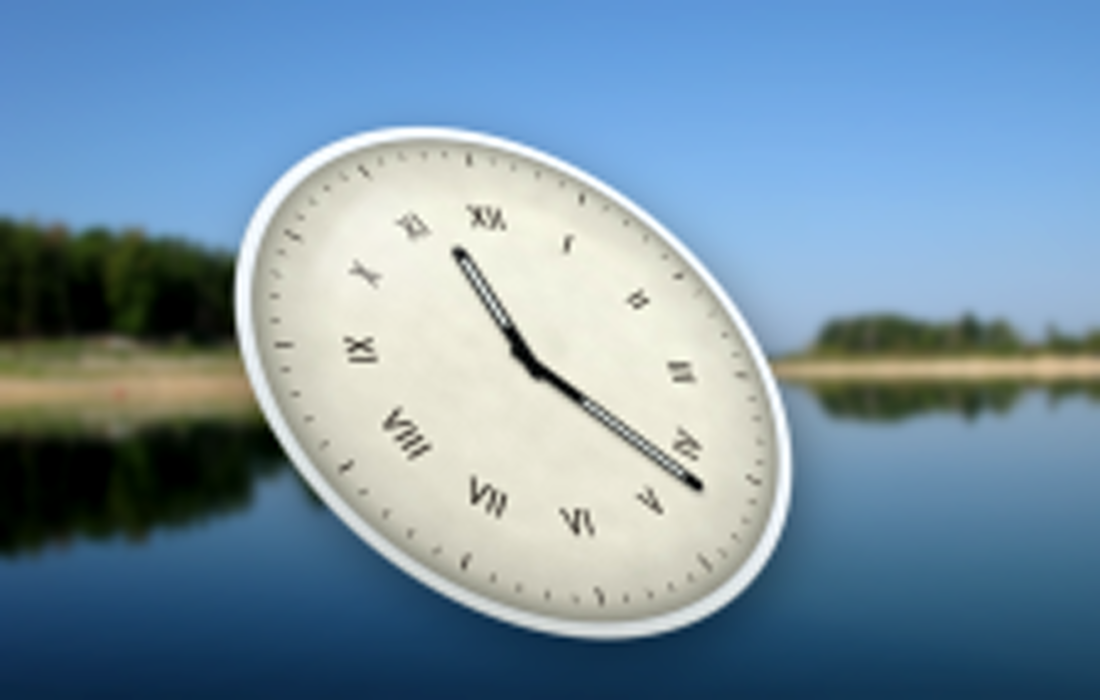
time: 11:22
